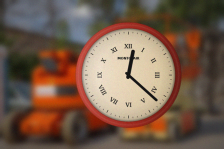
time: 12:22
